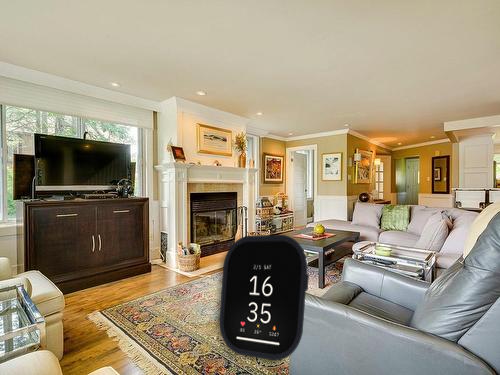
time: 16:35
